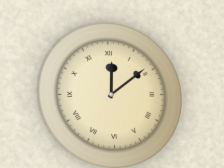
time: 12:09
